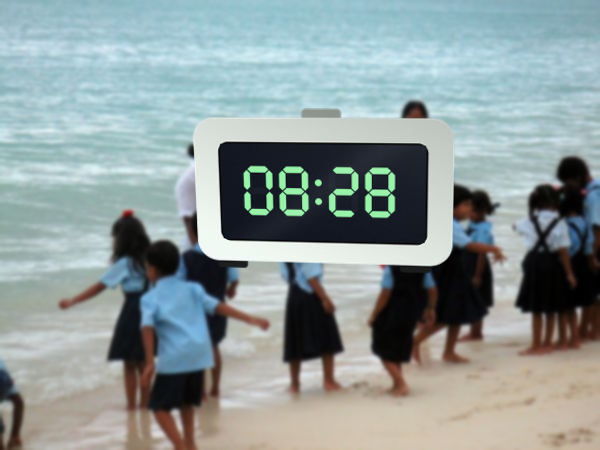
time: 8:28
